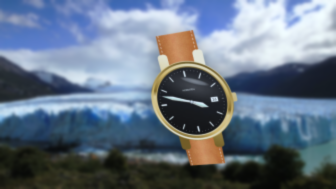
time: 3:48
